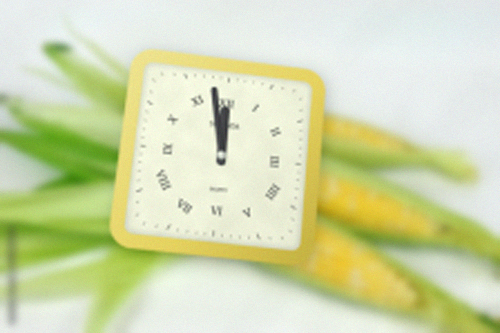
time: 11:58
